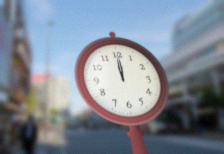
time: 12:00
